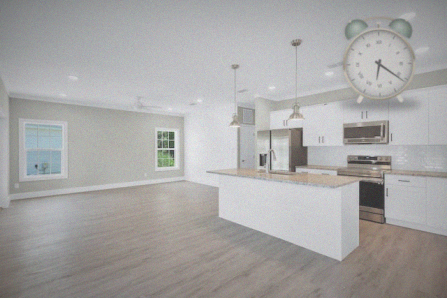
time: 6:21
